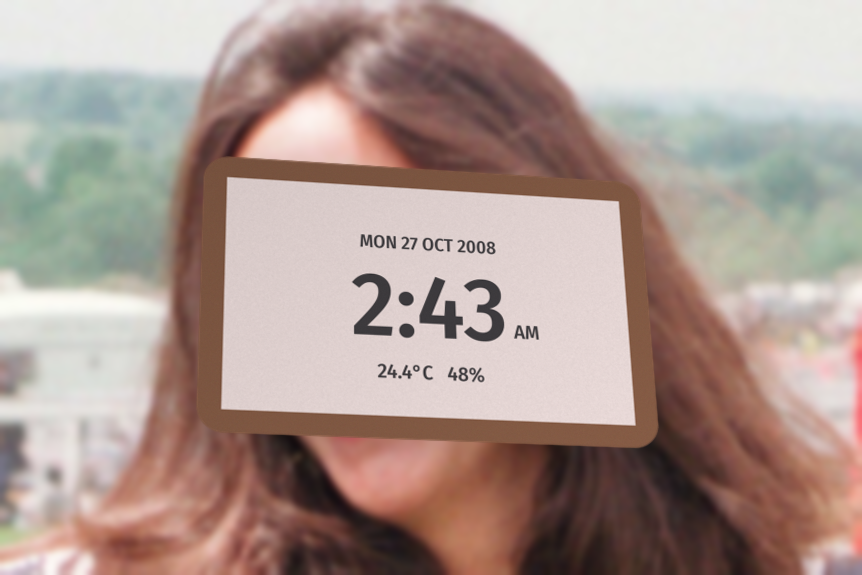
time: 2:43
